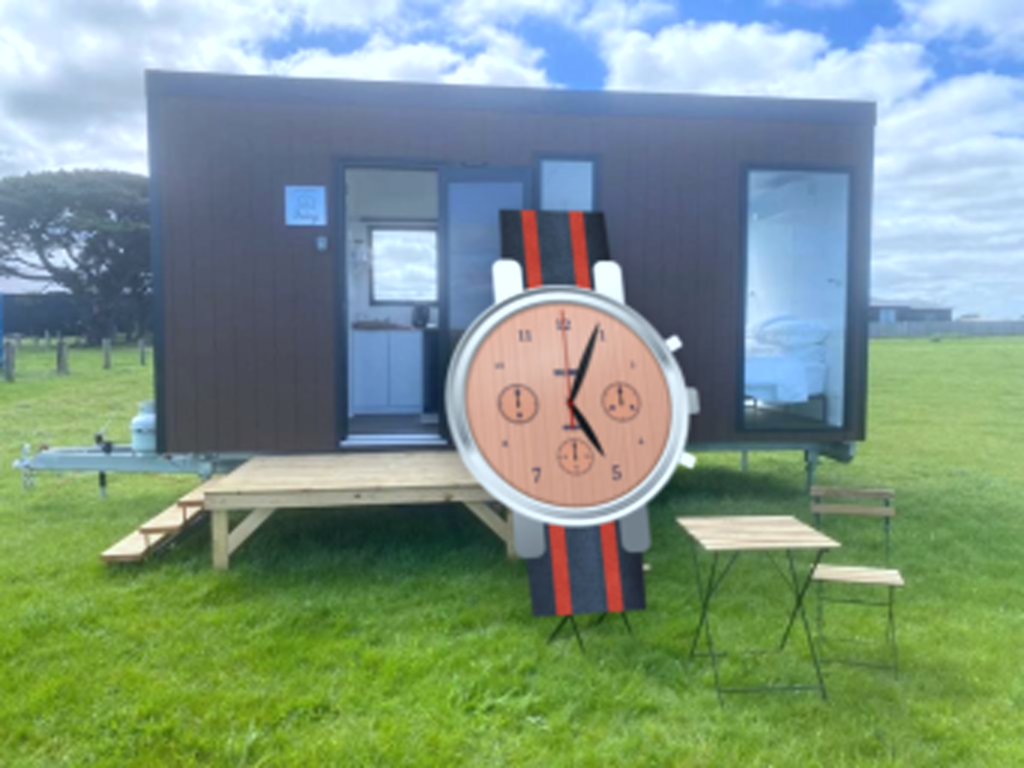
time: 5:04
